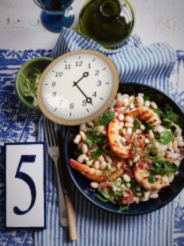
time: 1:23
